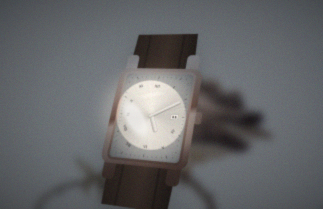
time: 5:10
